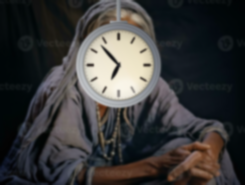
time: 6:53
